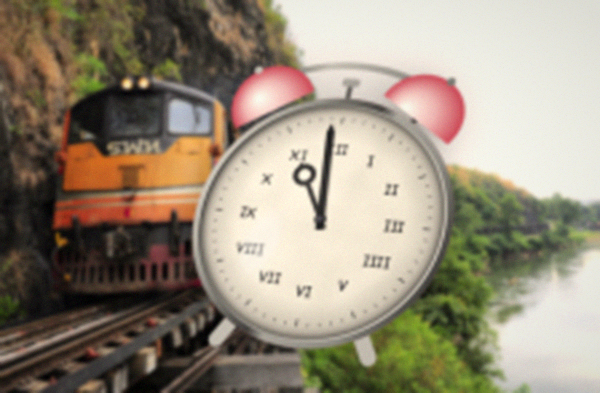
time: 10:59
